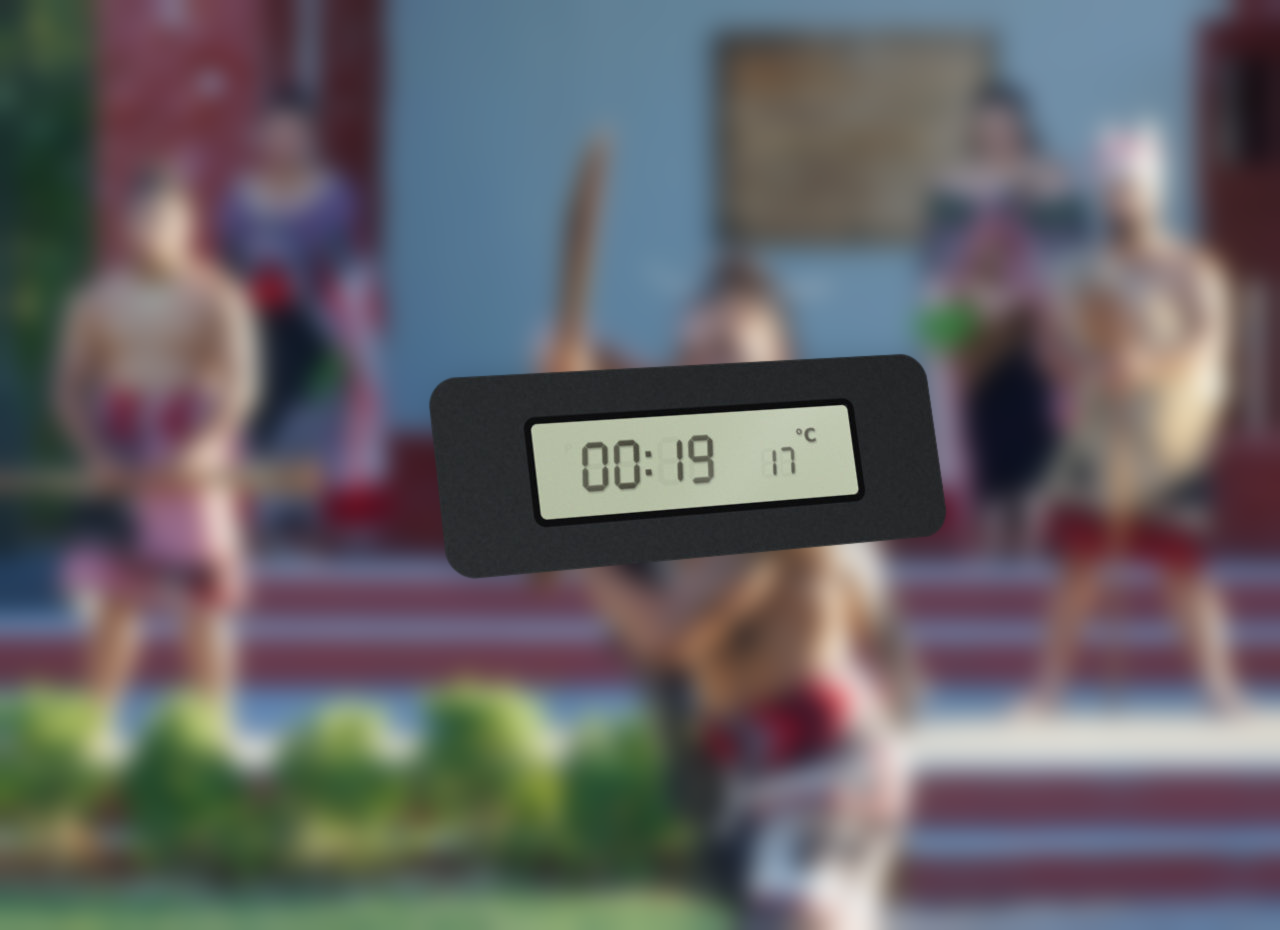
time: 0:19
